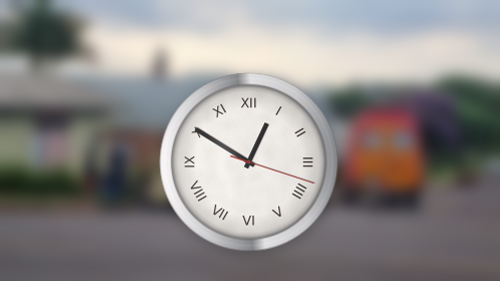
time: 12:50:18
